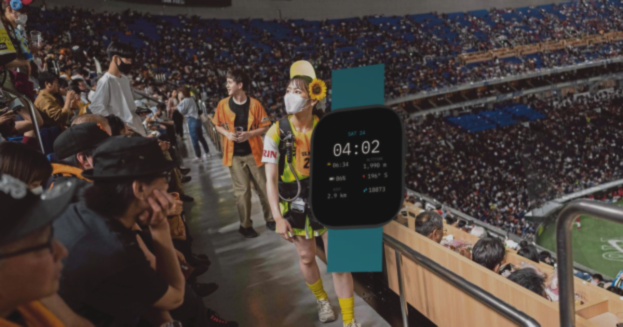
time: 4:02
